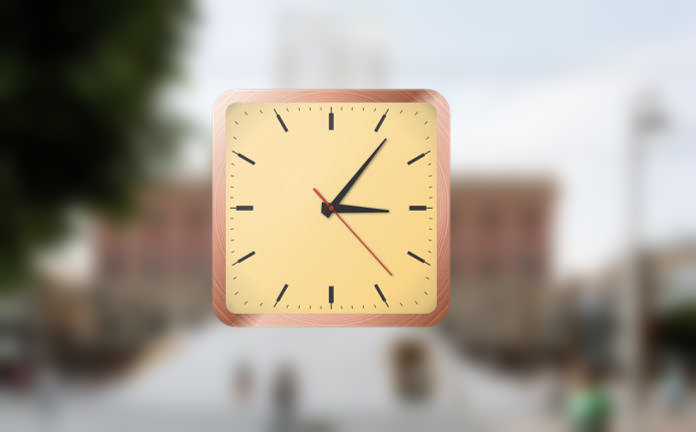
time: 3:06:23
